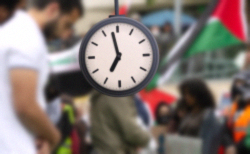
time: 6:58
